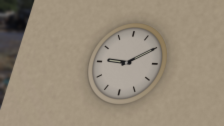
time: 9:10
